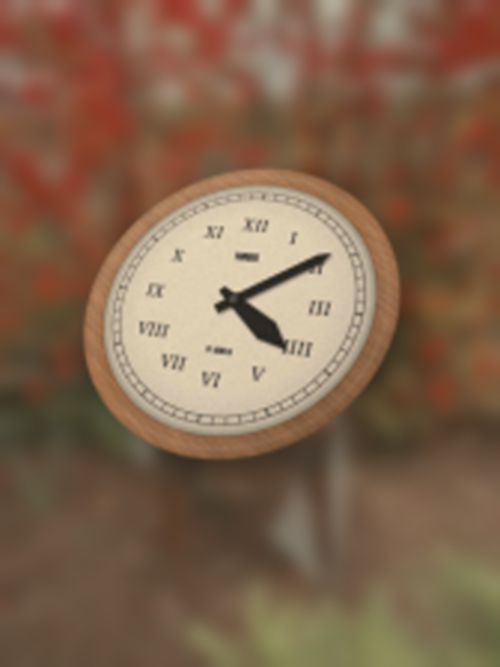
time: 4:09
